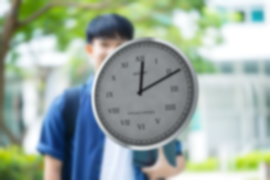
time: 12:11
